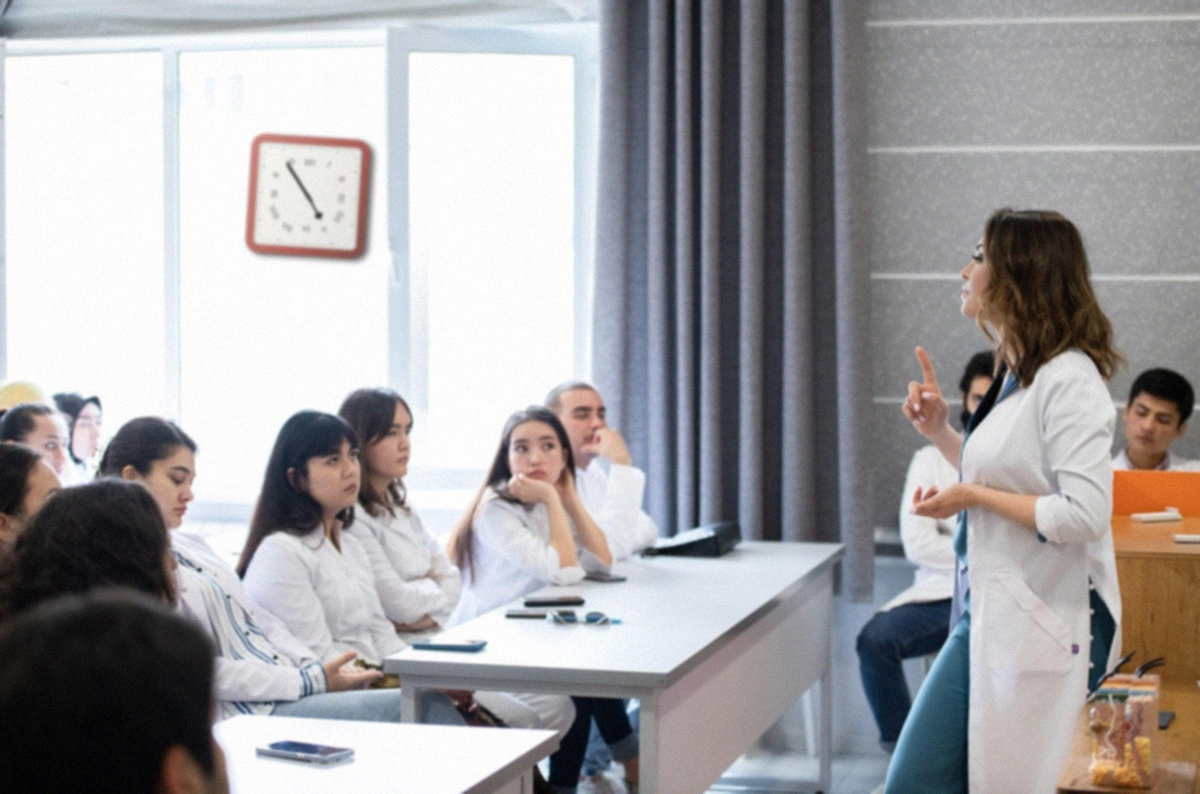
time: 4:54
